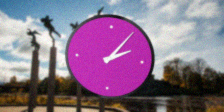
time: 2:06
